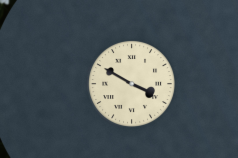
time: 3:50
